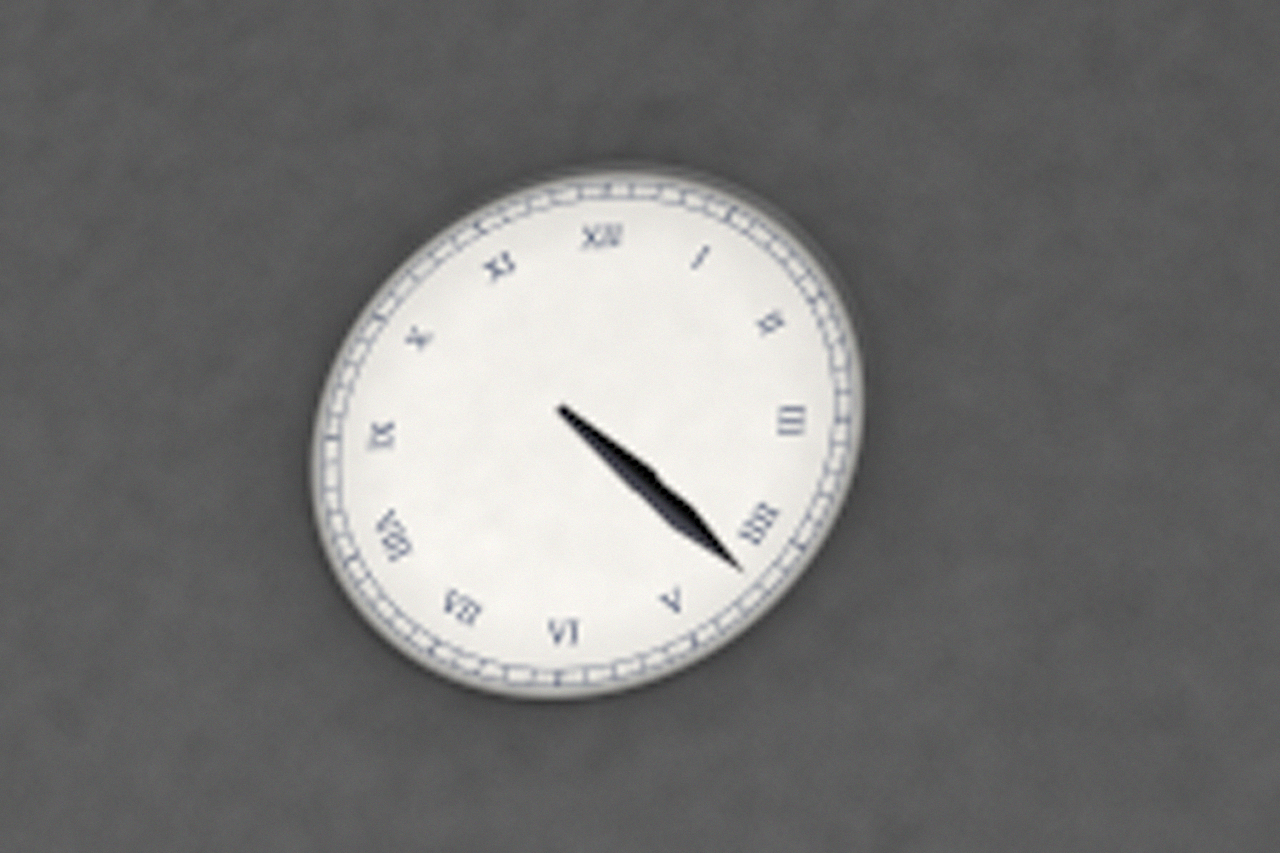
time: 4:22
